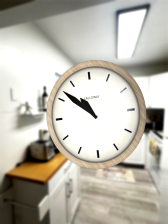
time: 10:52
